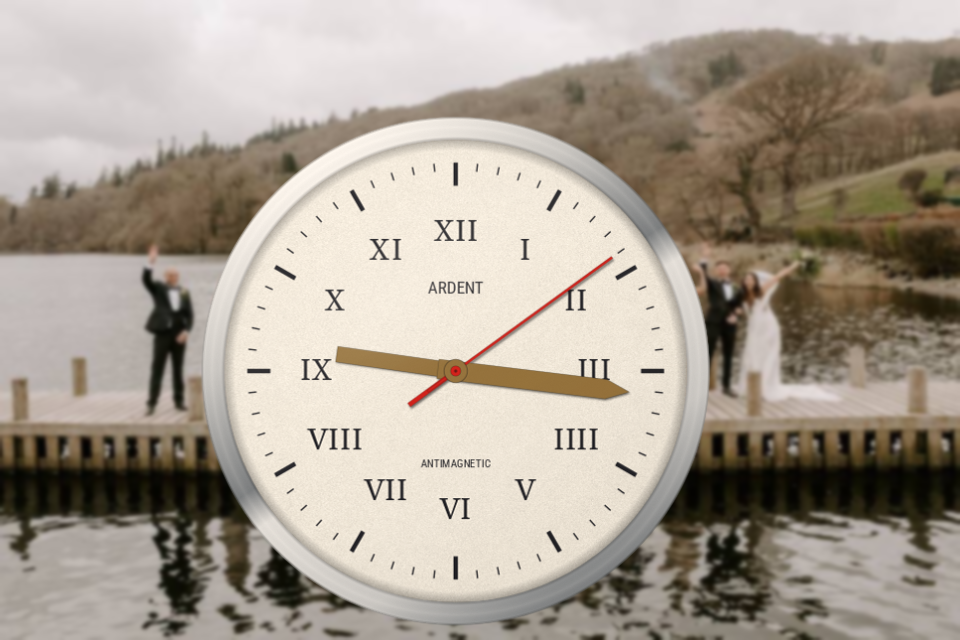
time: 9:16:09
